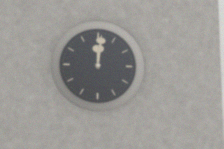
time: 12:01
